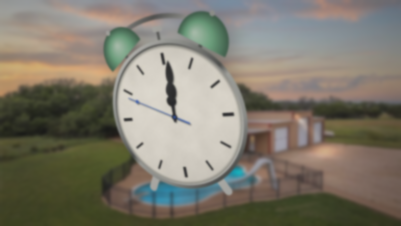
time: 12:00:49
